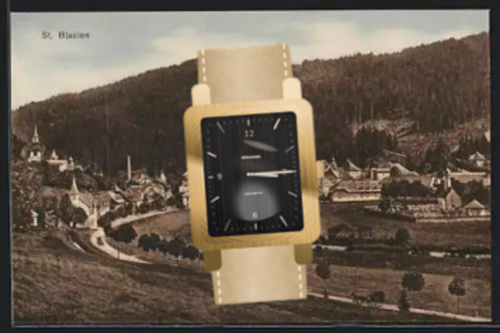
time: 3:15
